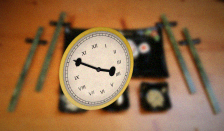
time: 3:51
